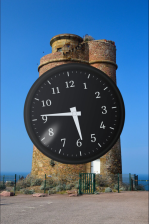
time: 5:46
